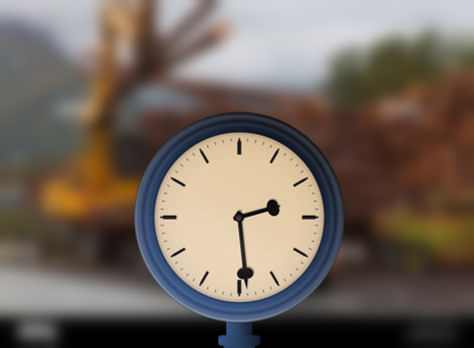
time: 2:29
